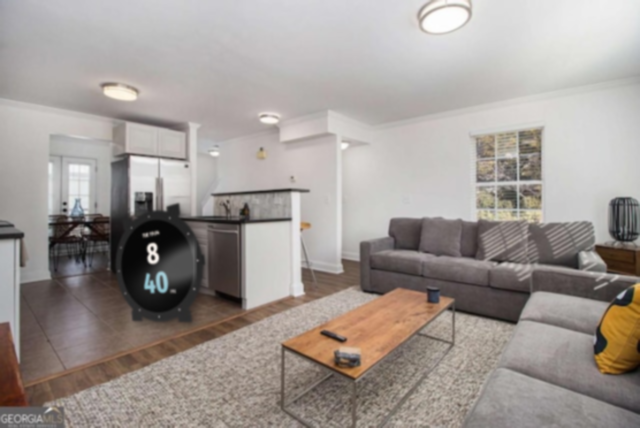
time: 8:40
